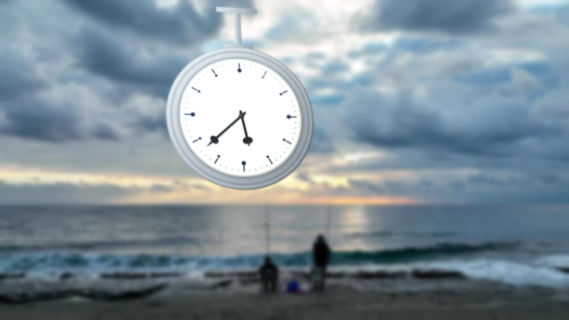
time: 5:38
